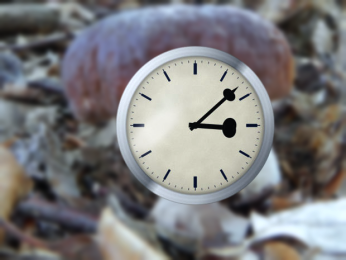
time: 3:08
